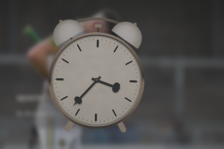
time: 3:37
